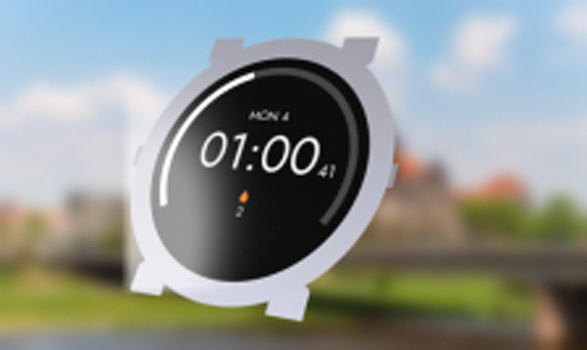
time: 1:00
